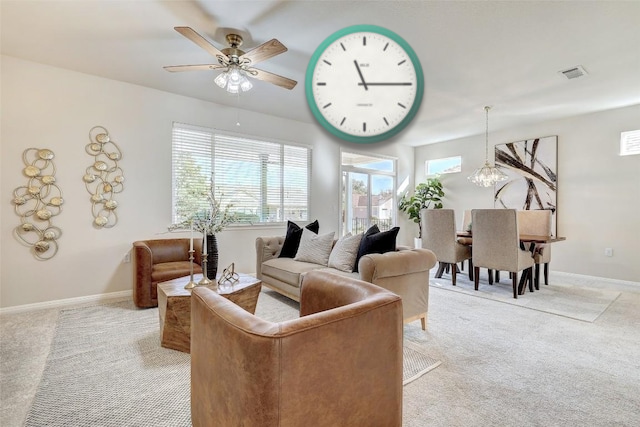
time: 11:15
